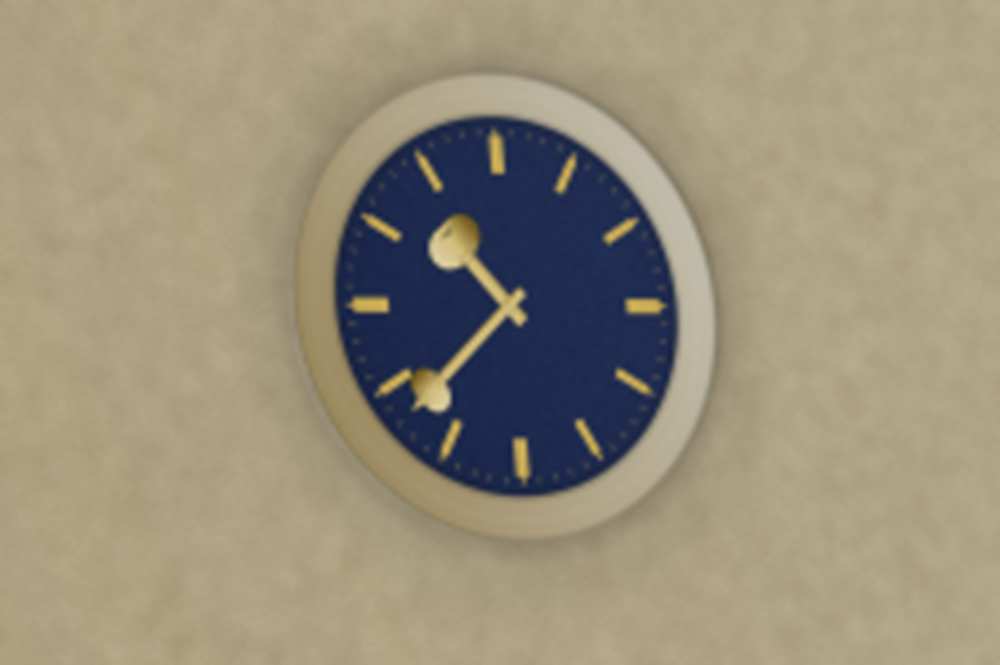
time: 10:38
